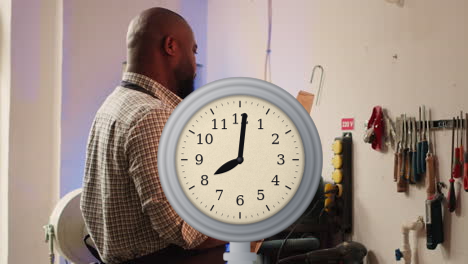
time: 8:01
